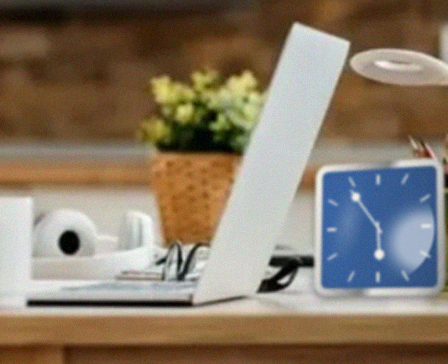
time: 5:54
